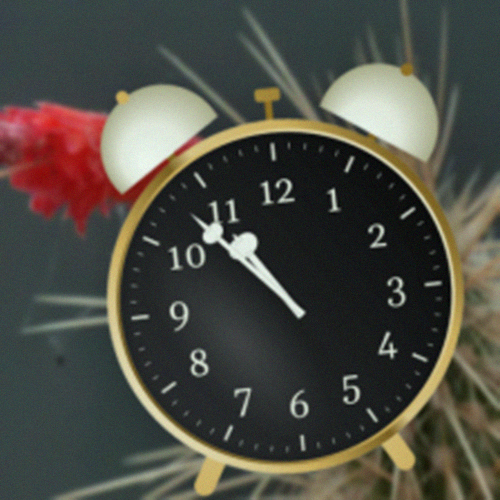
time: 10:53
